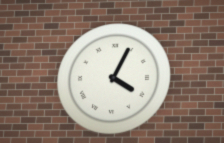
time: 4:04
